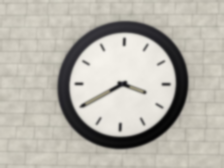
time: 3:40
